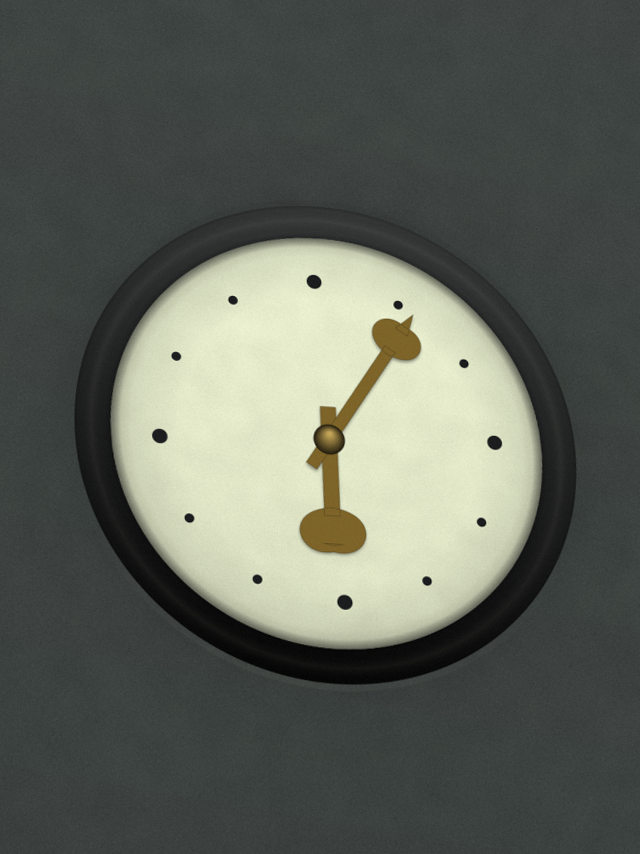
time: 6:06
